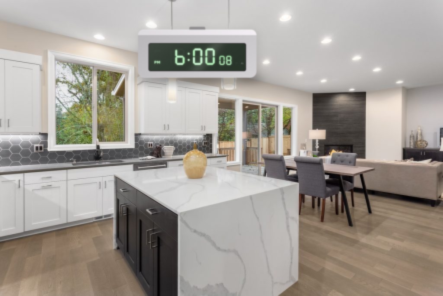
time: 6:00:08
